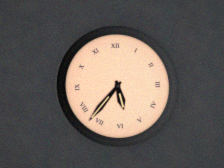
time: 5:37
